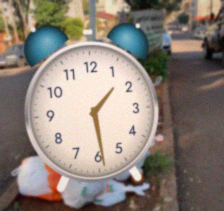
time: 1:29
